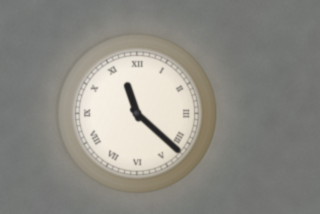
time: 11:22
